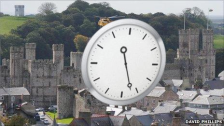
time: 11:27
